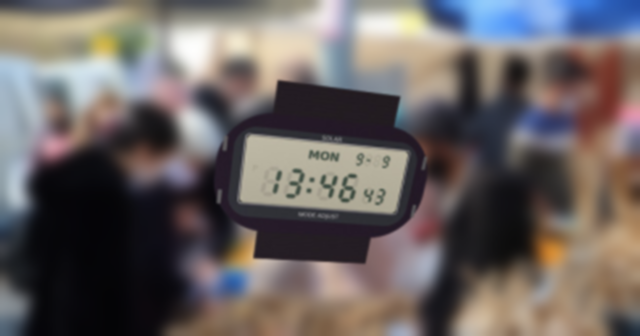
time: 13:46:43
